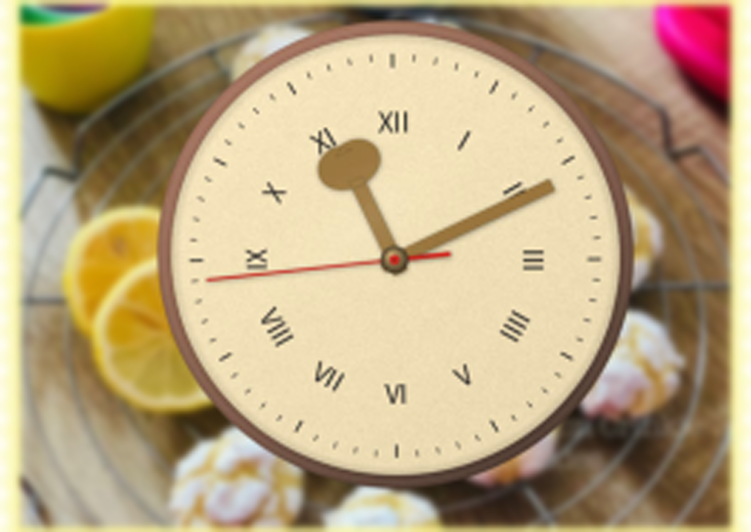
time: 11:10:44
